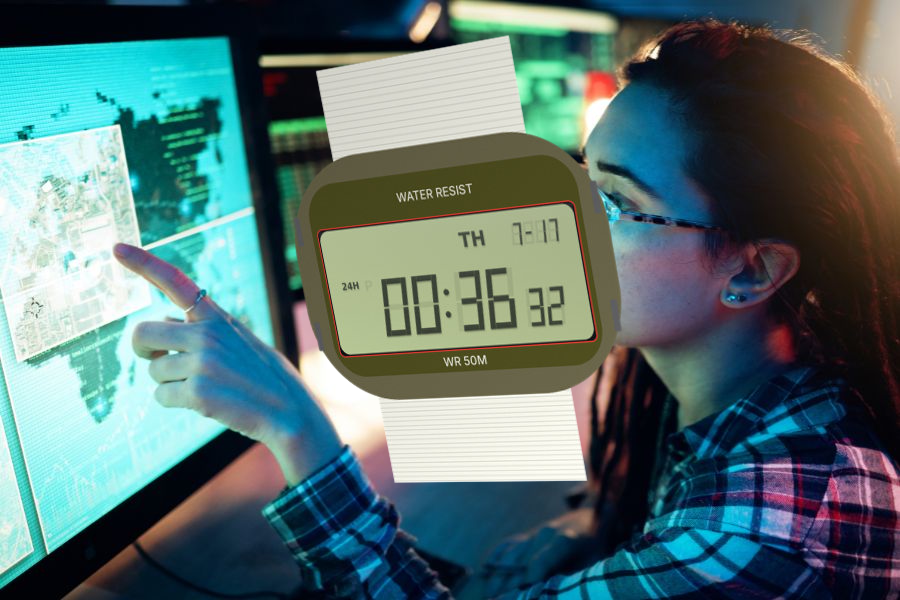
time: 0:36:32
